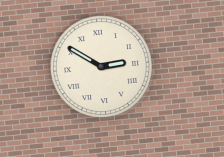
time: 2:51
